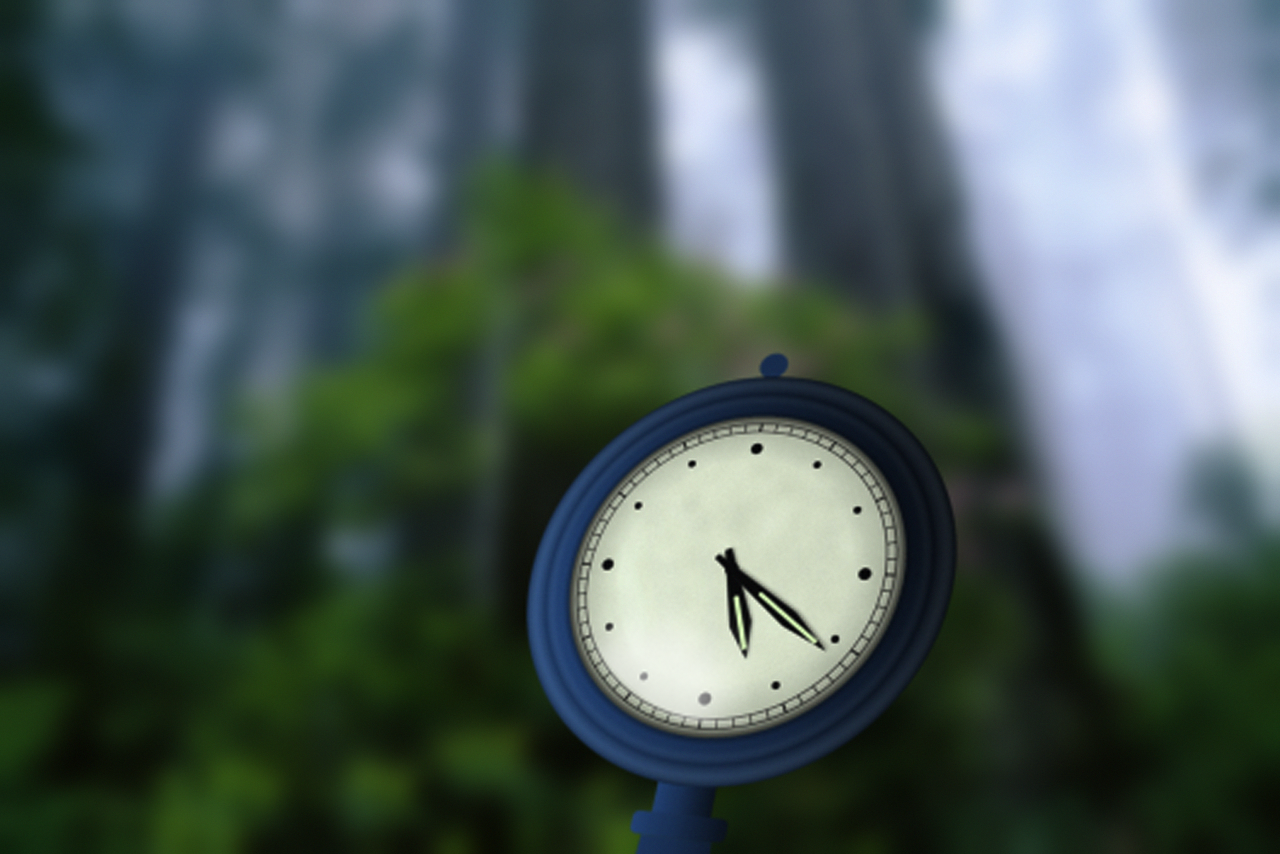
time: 5:21
